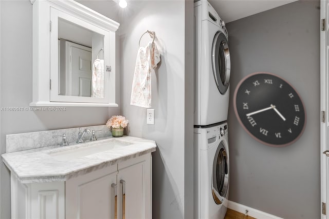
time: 4:42
